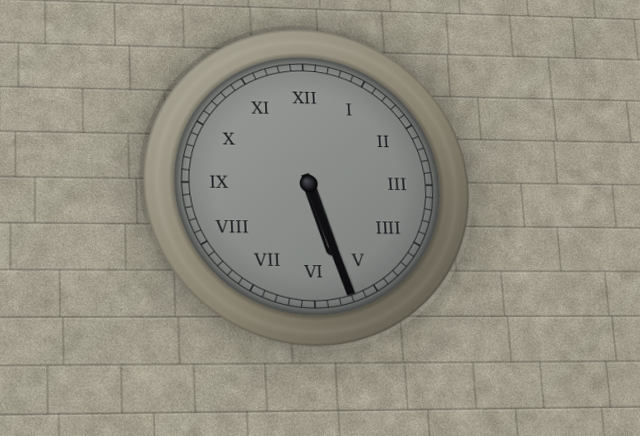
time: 5:27
